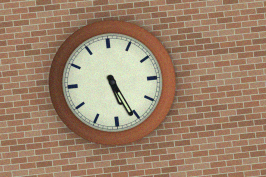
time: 5:26
